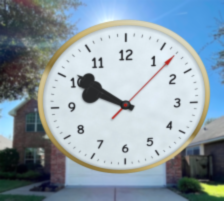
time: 9:51:07
